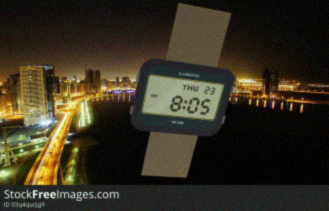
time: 8:05
